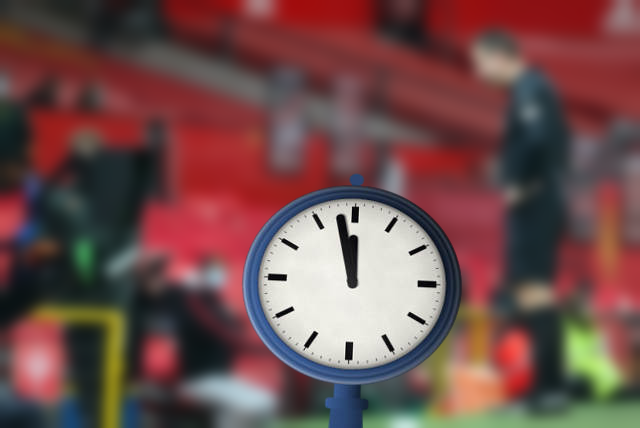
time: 11:58
